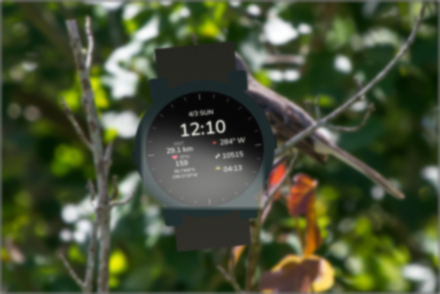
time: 12:10
